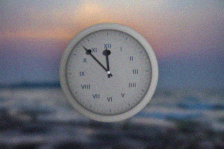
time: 11:53
